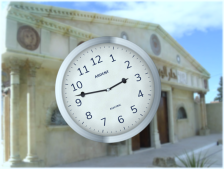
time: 2:47
